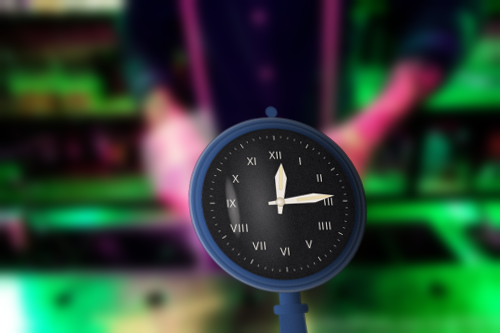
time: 12:14
